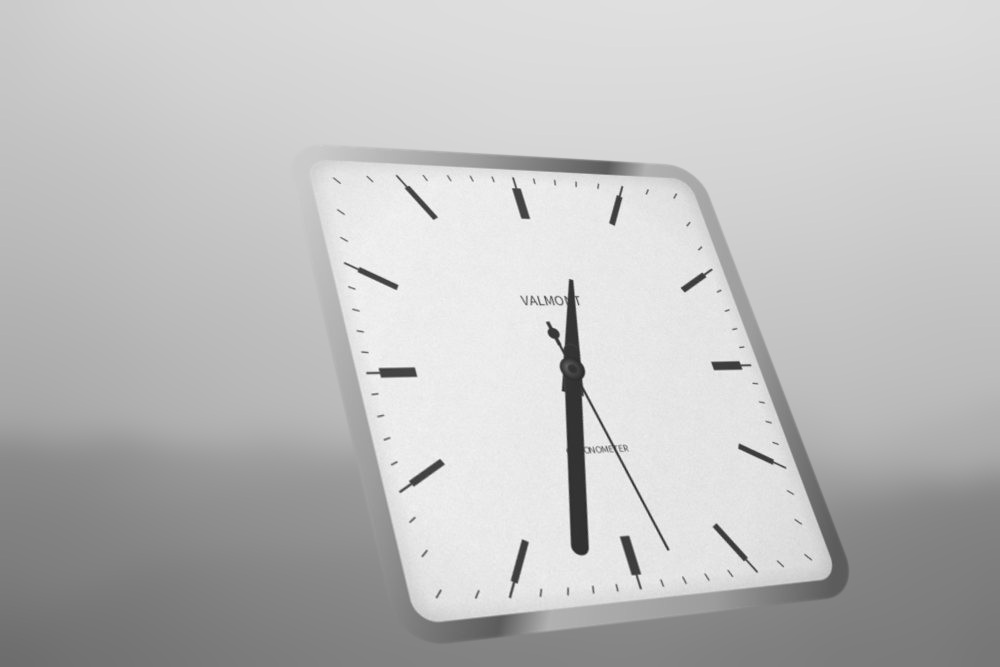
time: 12:32:28
